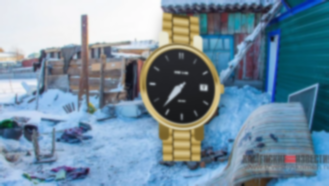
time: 7:37
